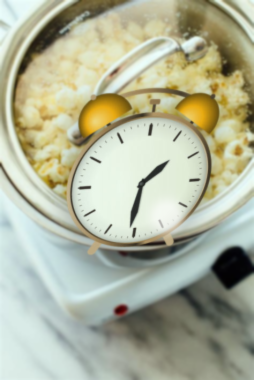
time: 1:31
